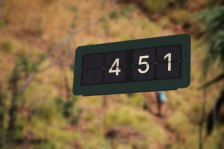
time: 4:51
